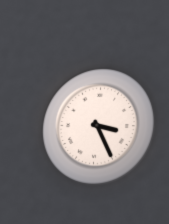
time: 3:25
